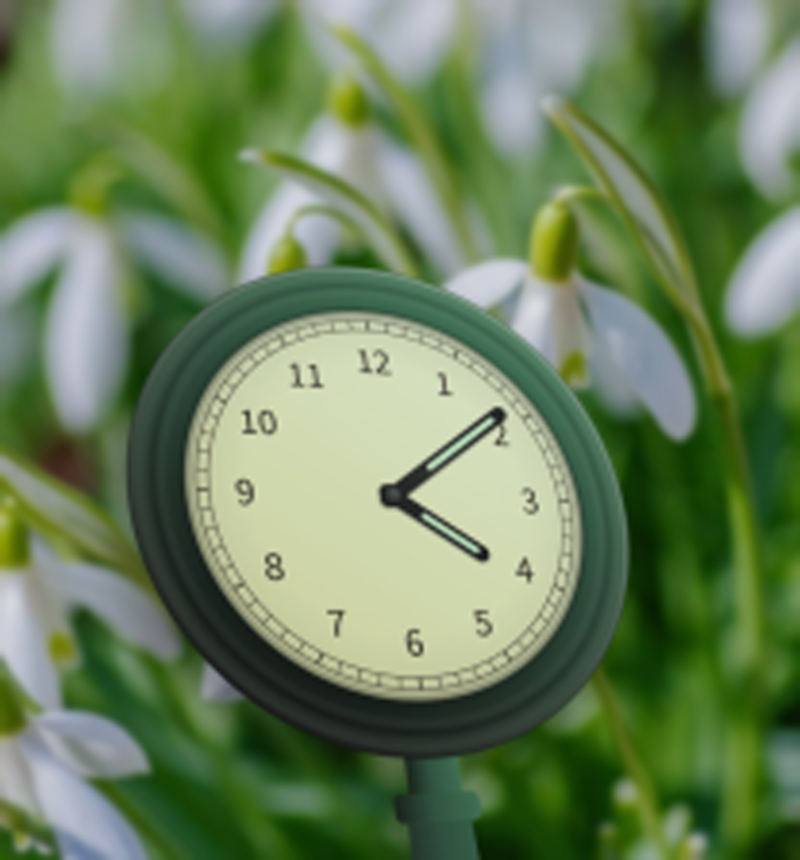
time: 4:09
